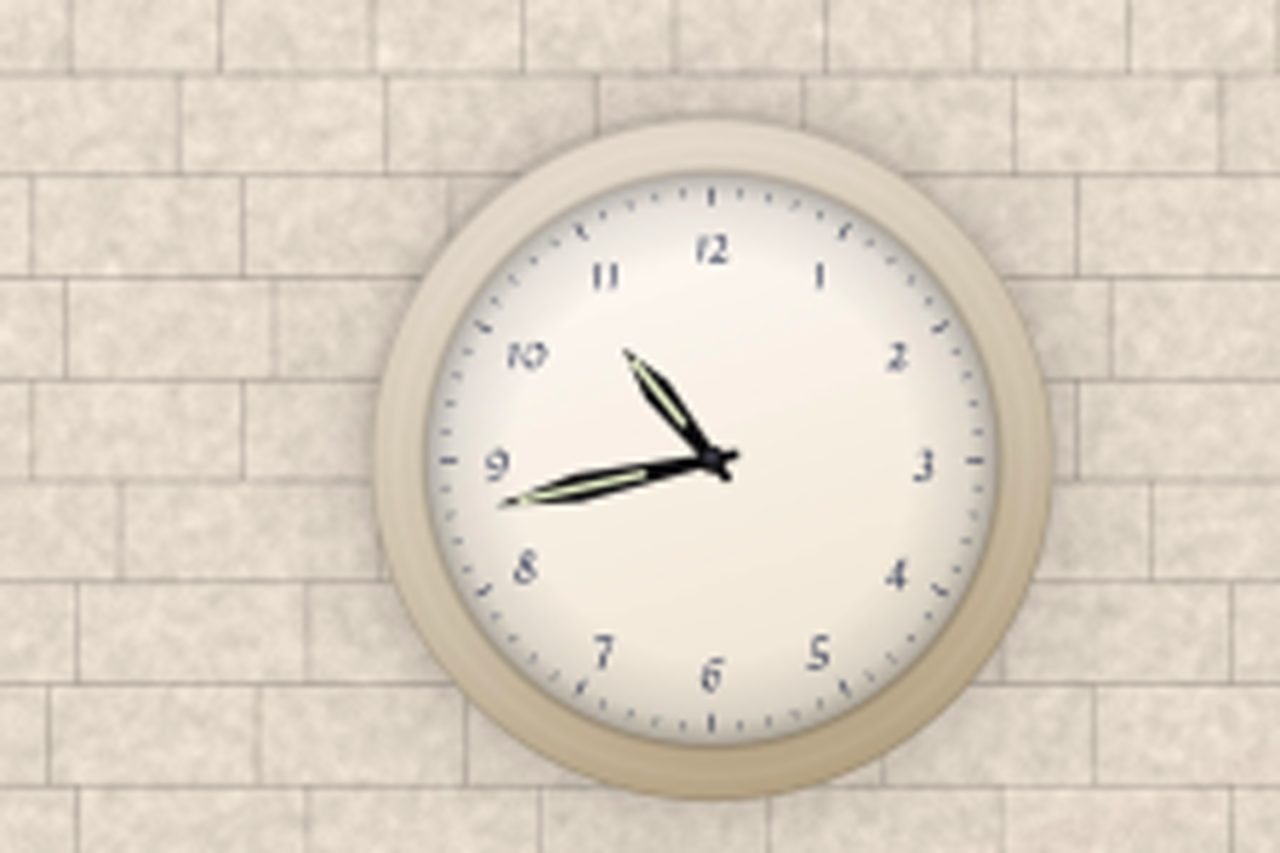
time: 10:43
